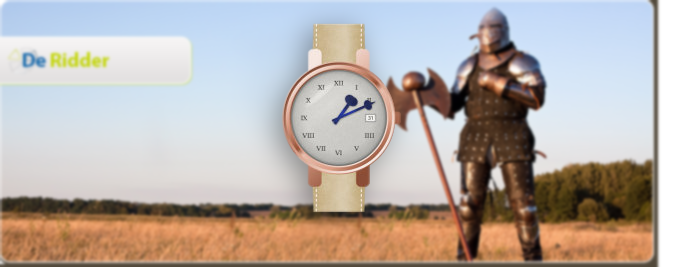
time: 1:11
